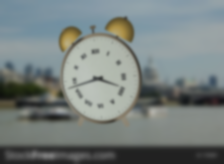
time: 3:43
